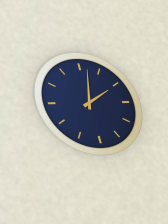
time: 2:02
